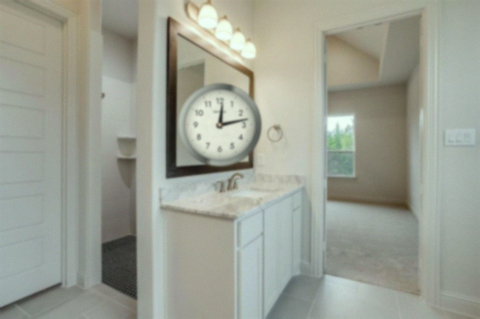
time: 12:13
